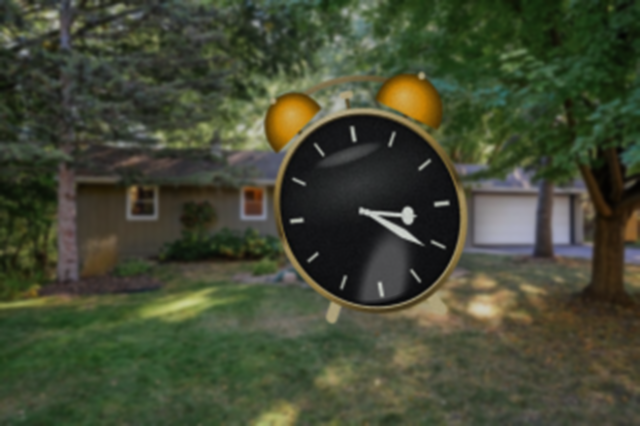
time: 3:21
